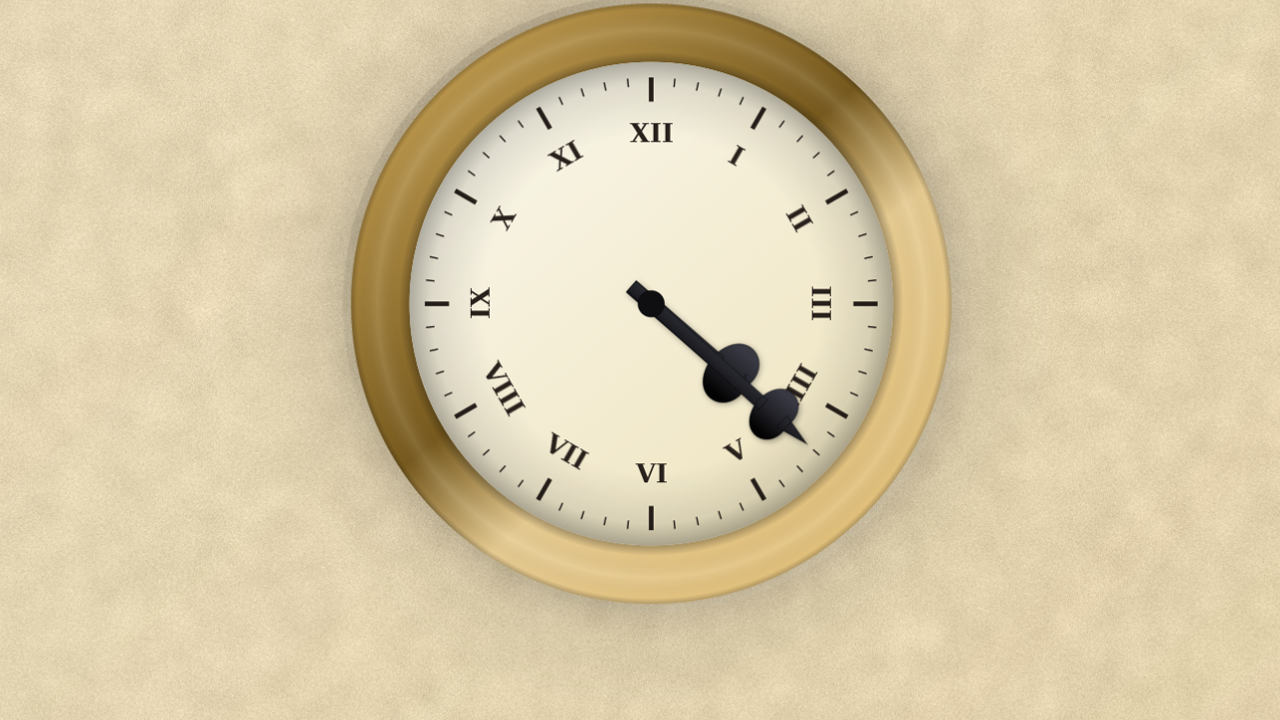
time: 4:22
